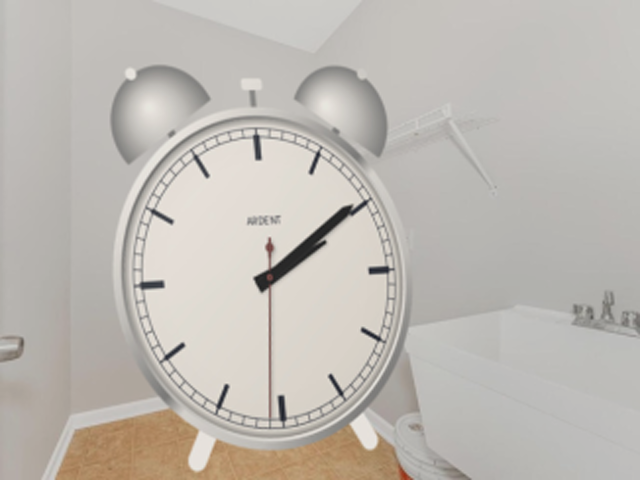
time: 2:09:31
